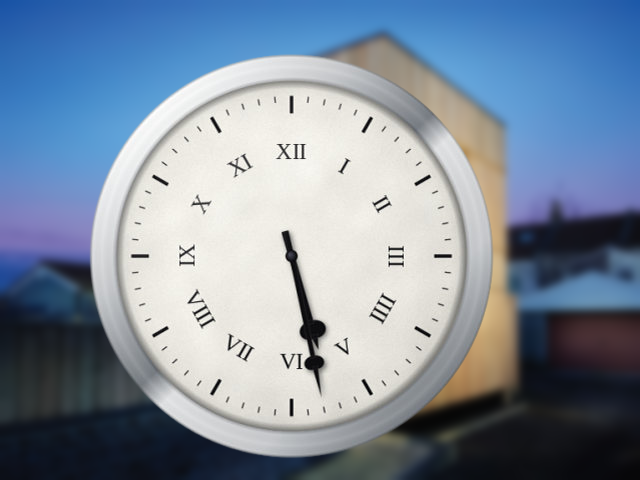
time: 5:28
